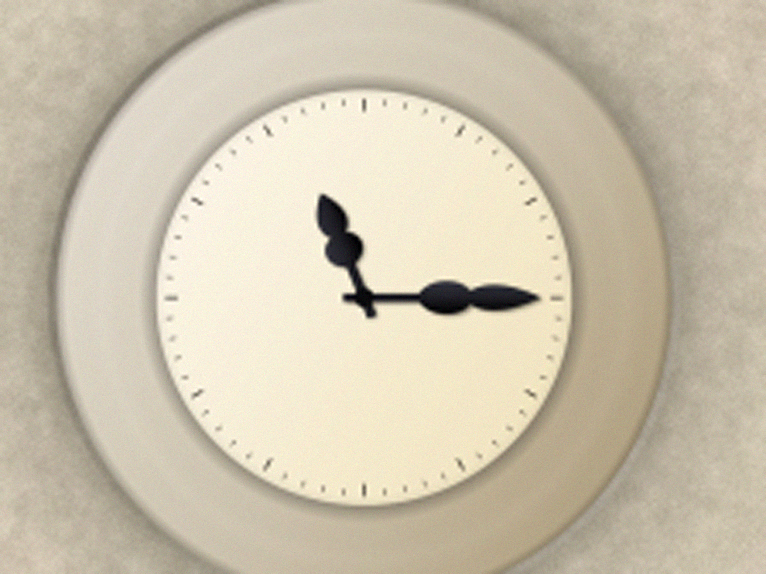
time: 11:15
